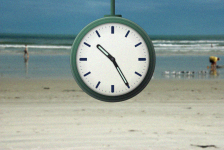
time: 10:25
